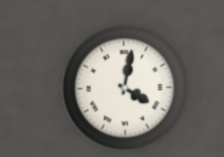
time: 4:02
